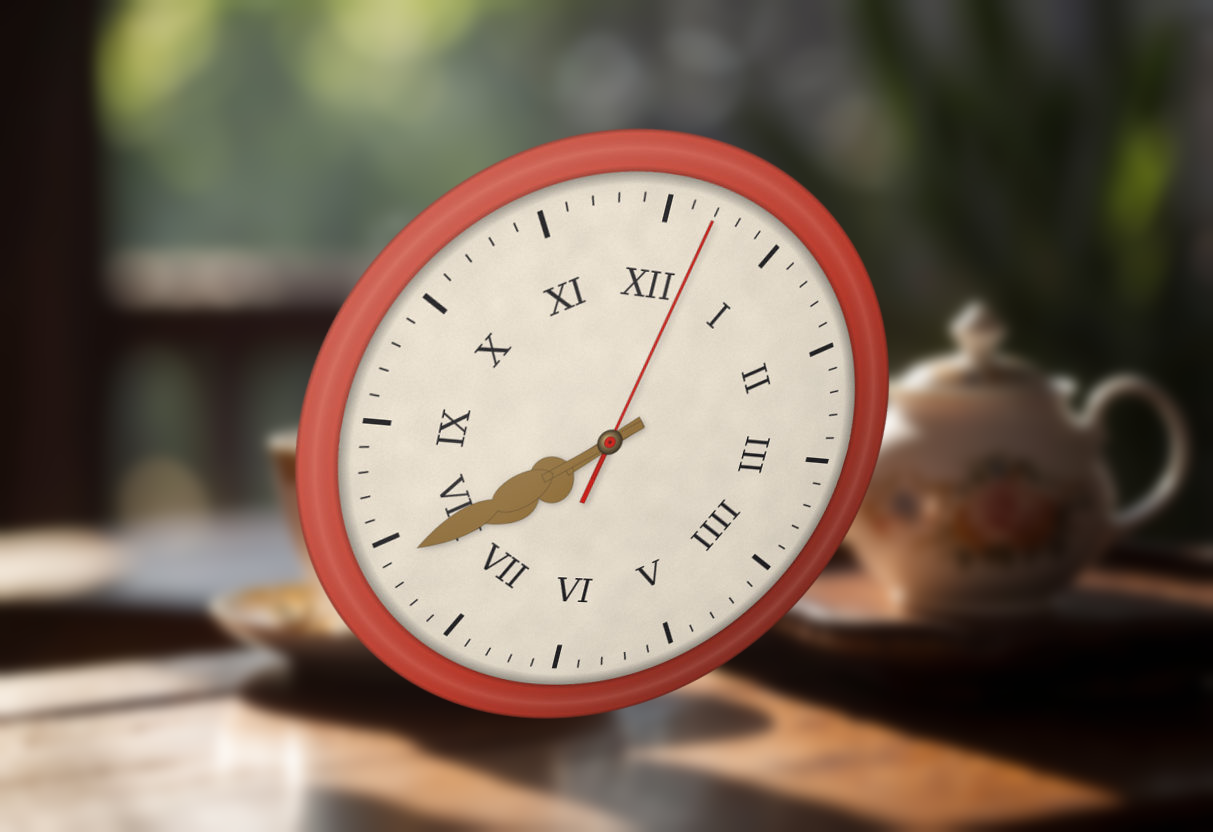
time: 7:39:02
